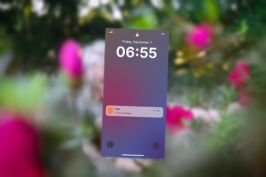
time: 6:55
